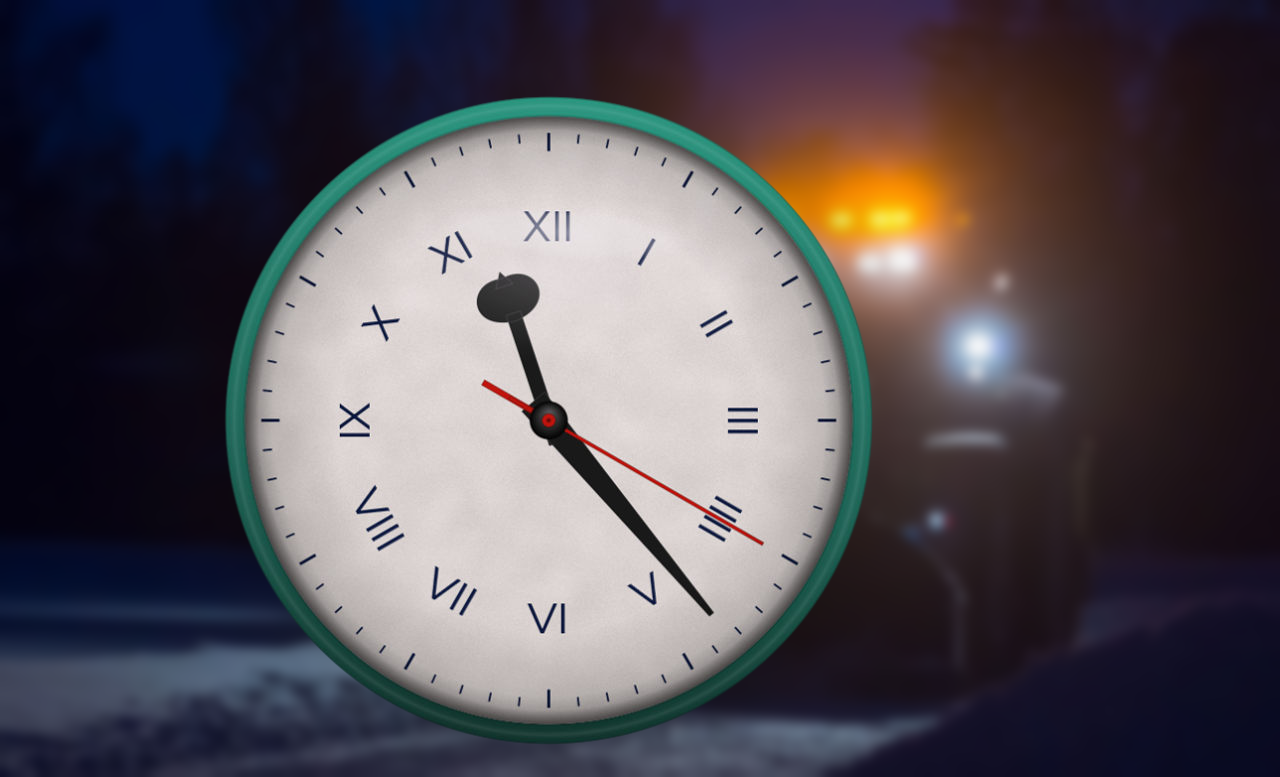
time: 11:23:20
